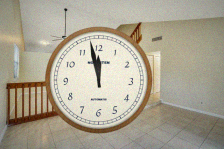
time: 11:58
